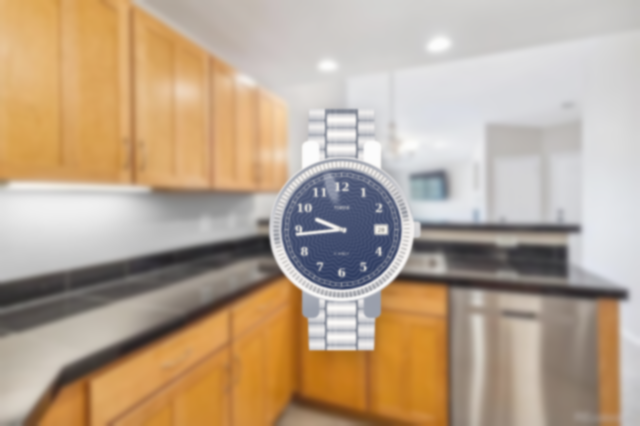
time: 9:44
